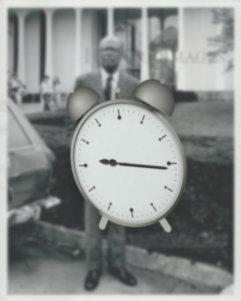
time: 9:16
